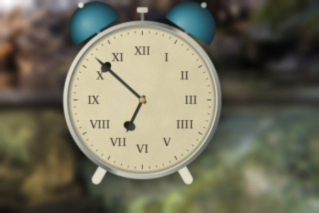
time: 6:52
